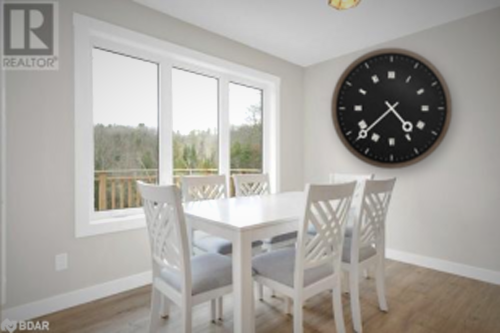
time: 4:38
